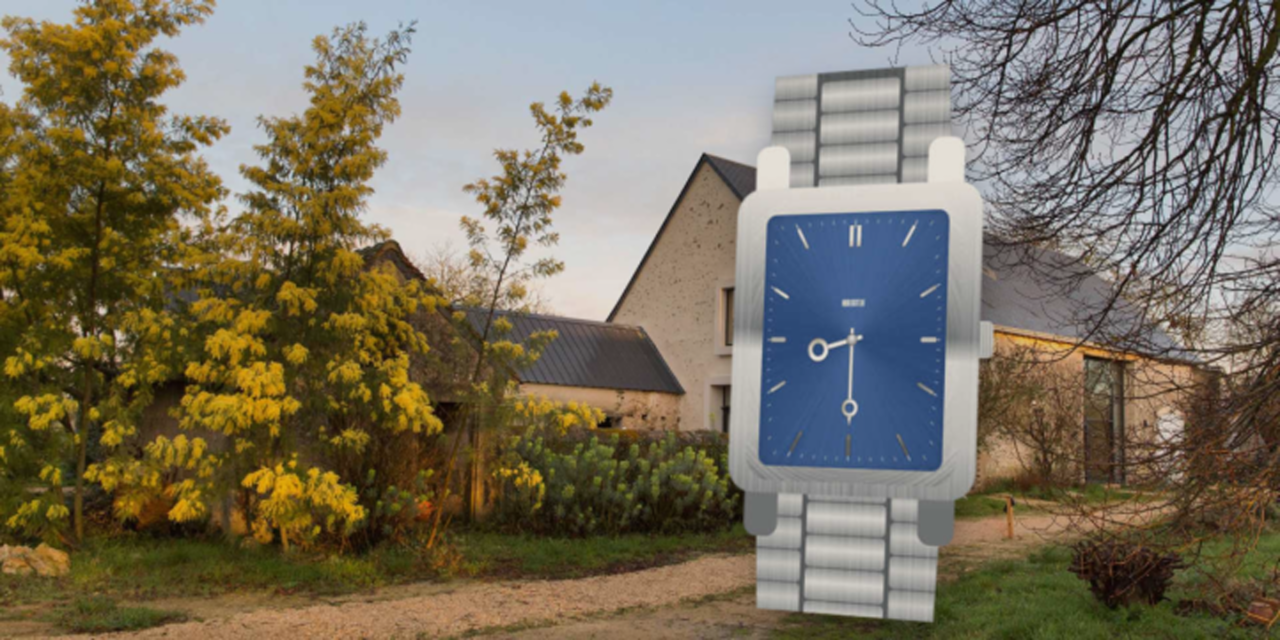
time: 8:30
